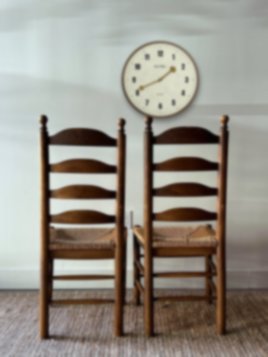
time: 1:41
